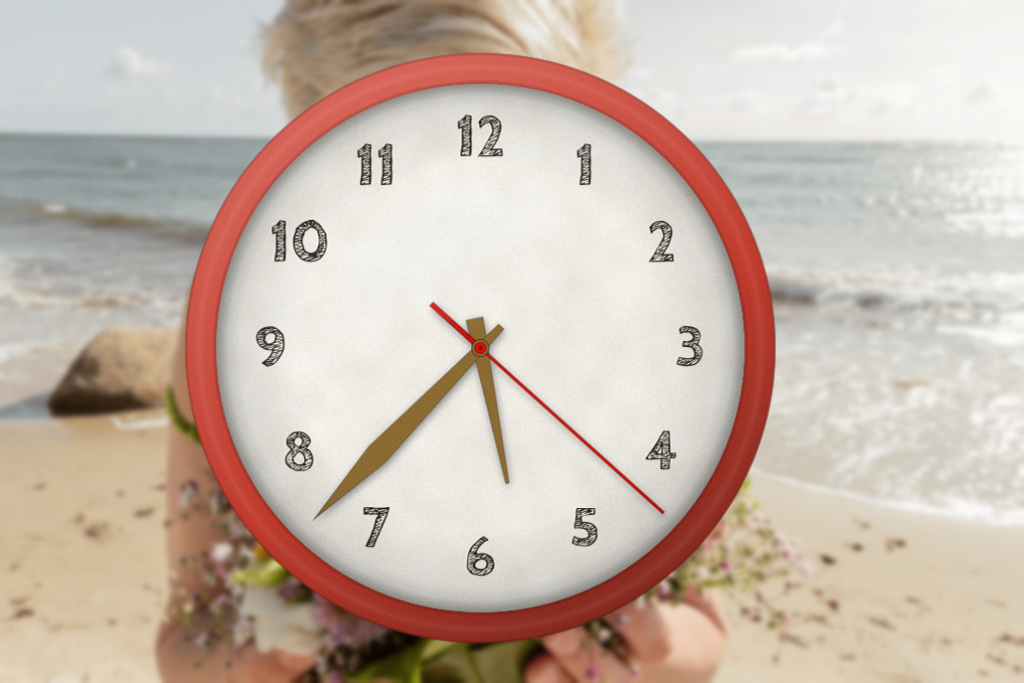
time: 5:37:22
